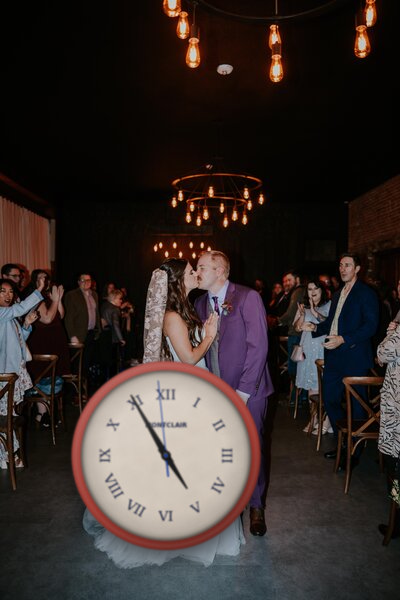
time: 4:54:59
